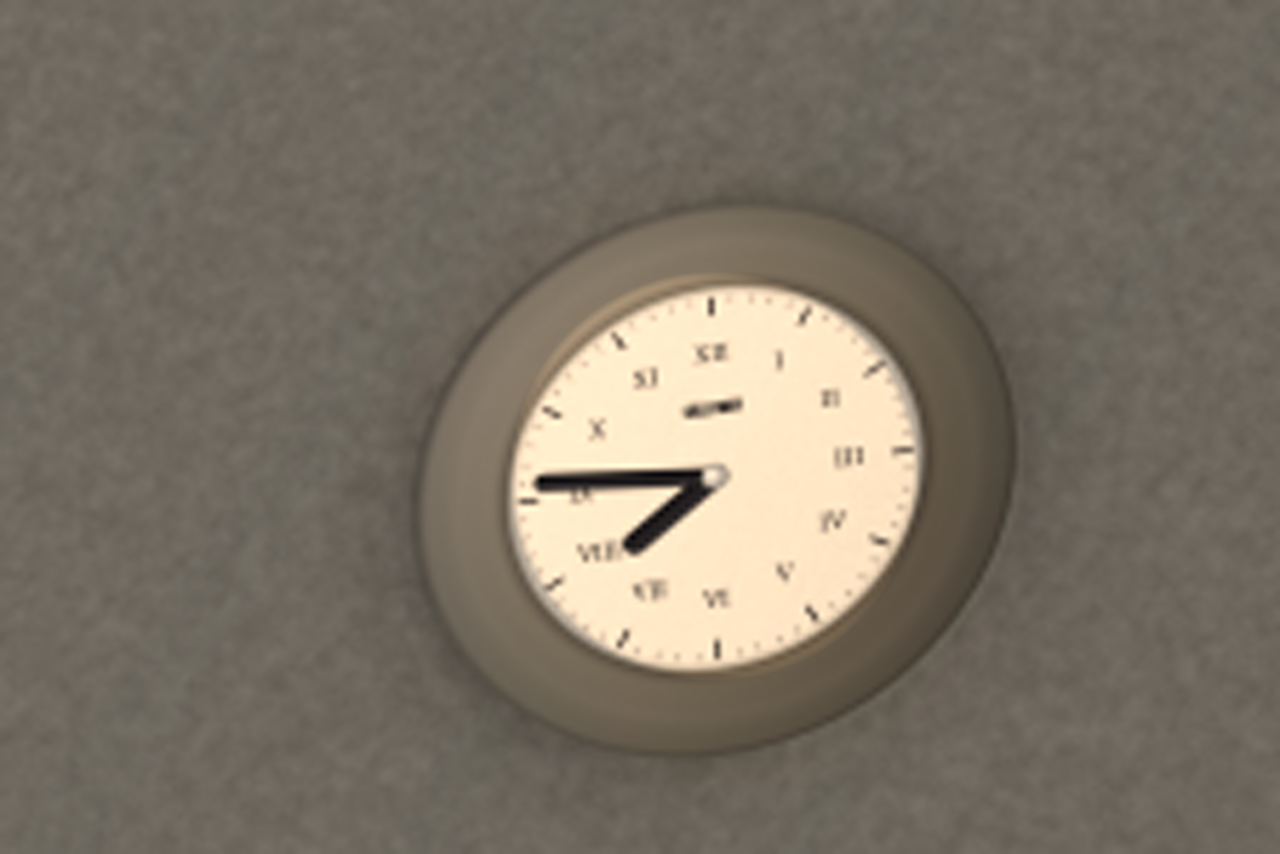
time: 7:46
